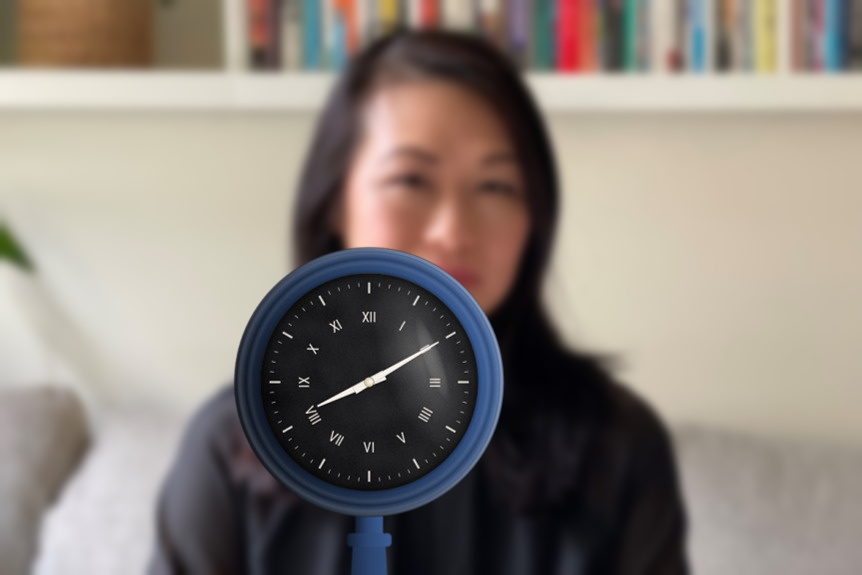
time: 8:10
